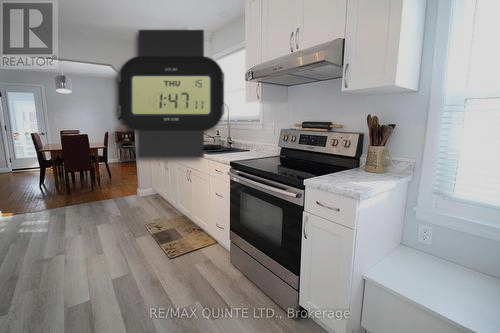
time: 1:47:11
